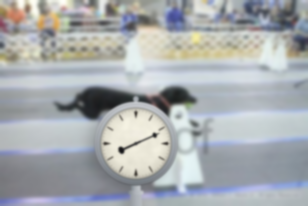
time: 8:11
